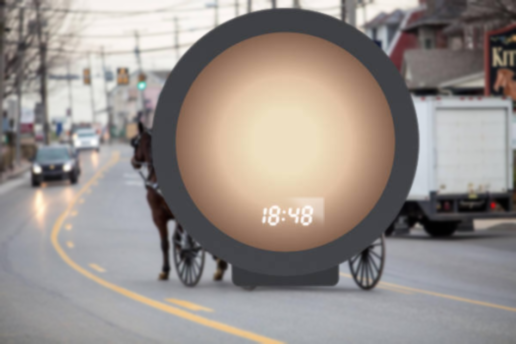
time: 18:48
